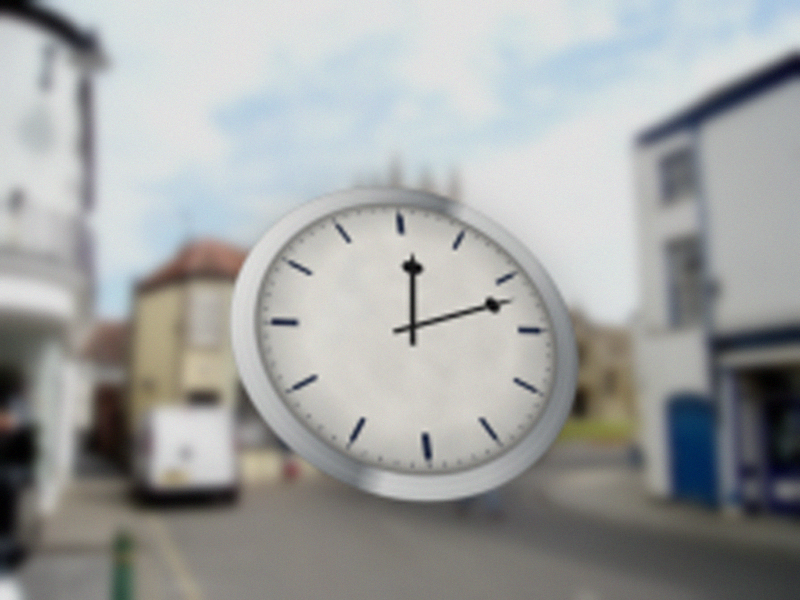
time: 12:12
